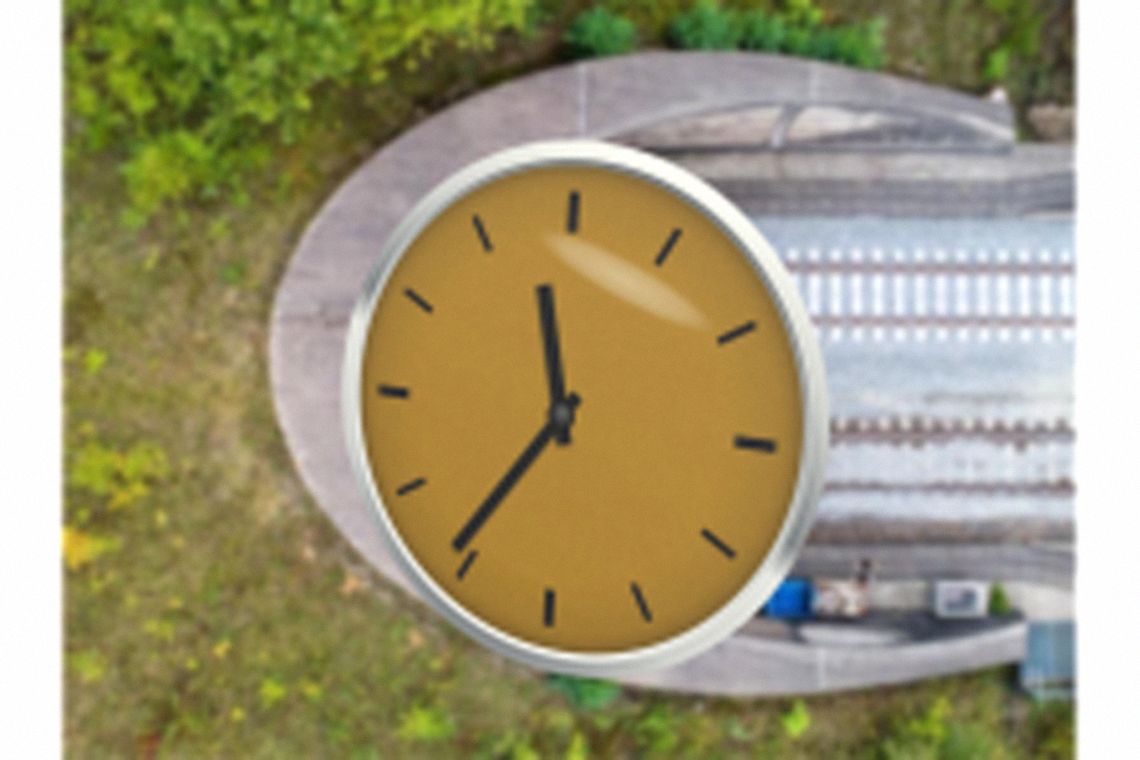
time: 11:36
